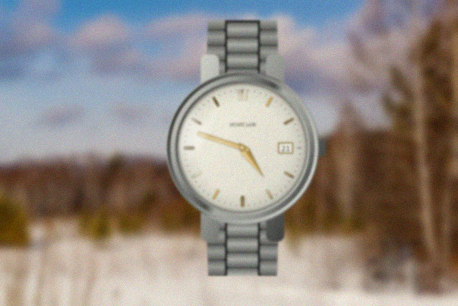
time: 4:48
